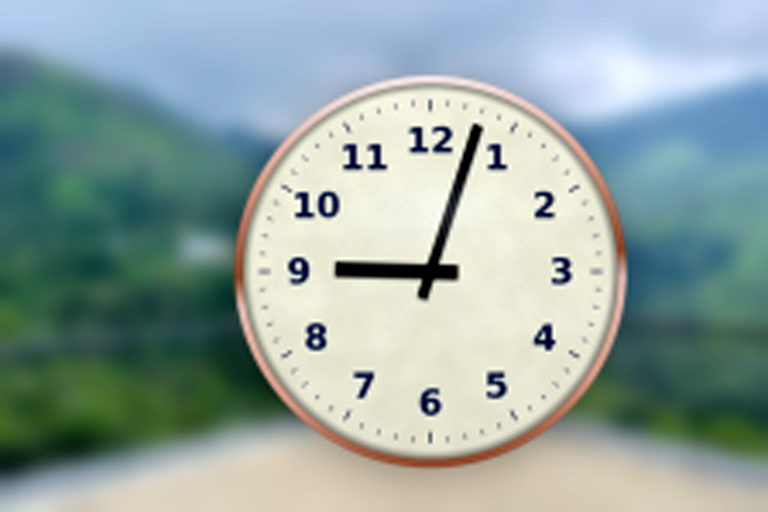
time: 9:03
